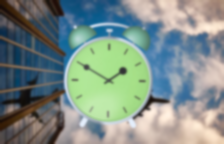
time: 1:50
